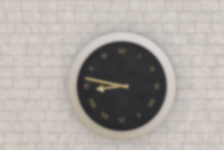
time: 8:47
